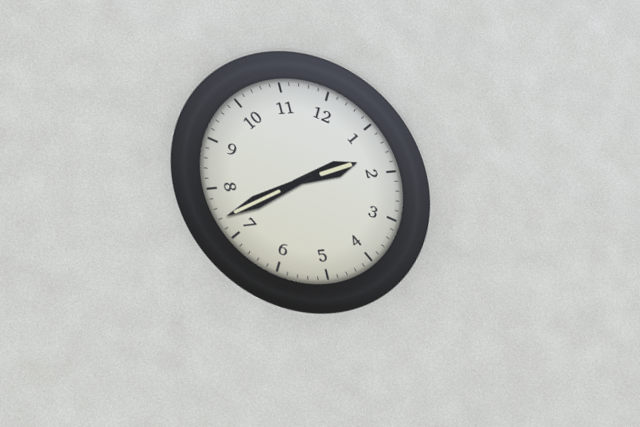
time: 1:37
